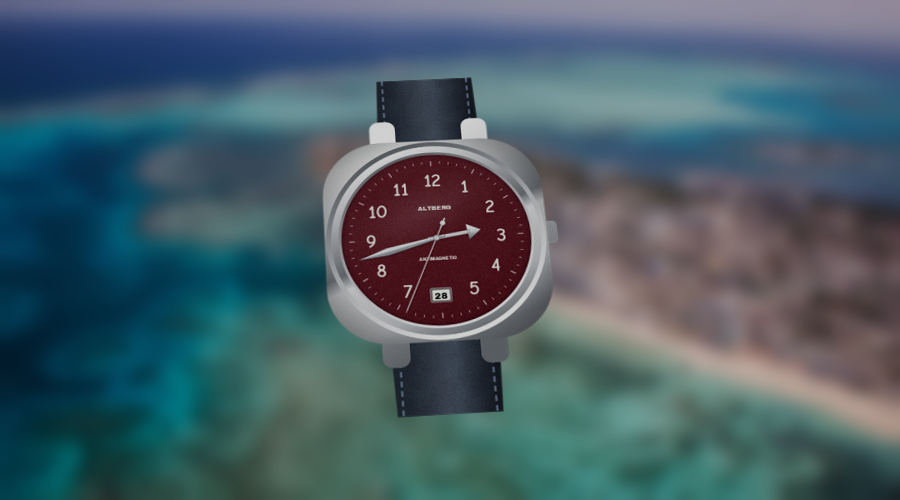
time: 2:42:34
